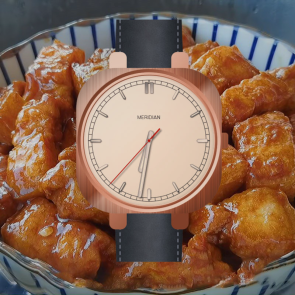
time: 6:31:37
